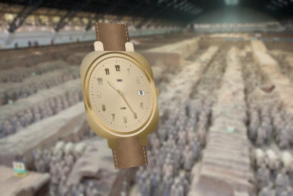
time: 10:25
